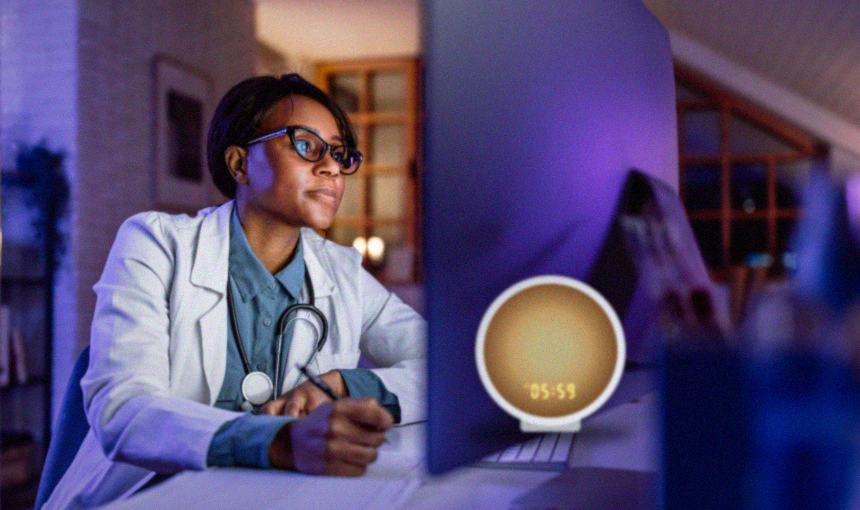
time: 5:59
